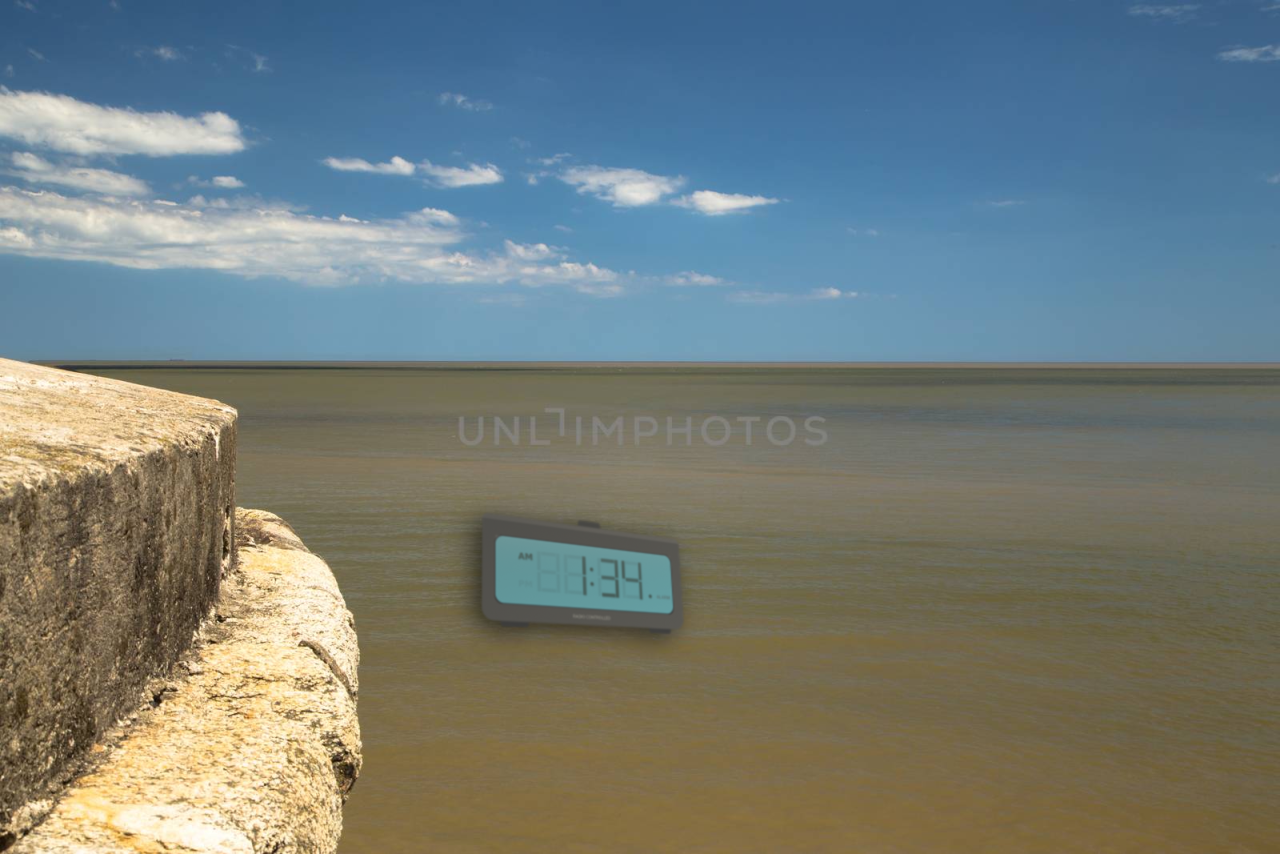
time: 1:34
